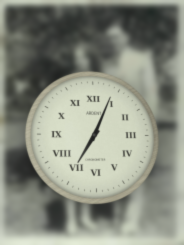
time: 7:04
